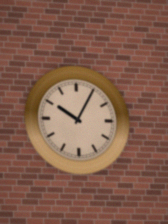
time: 10:05
